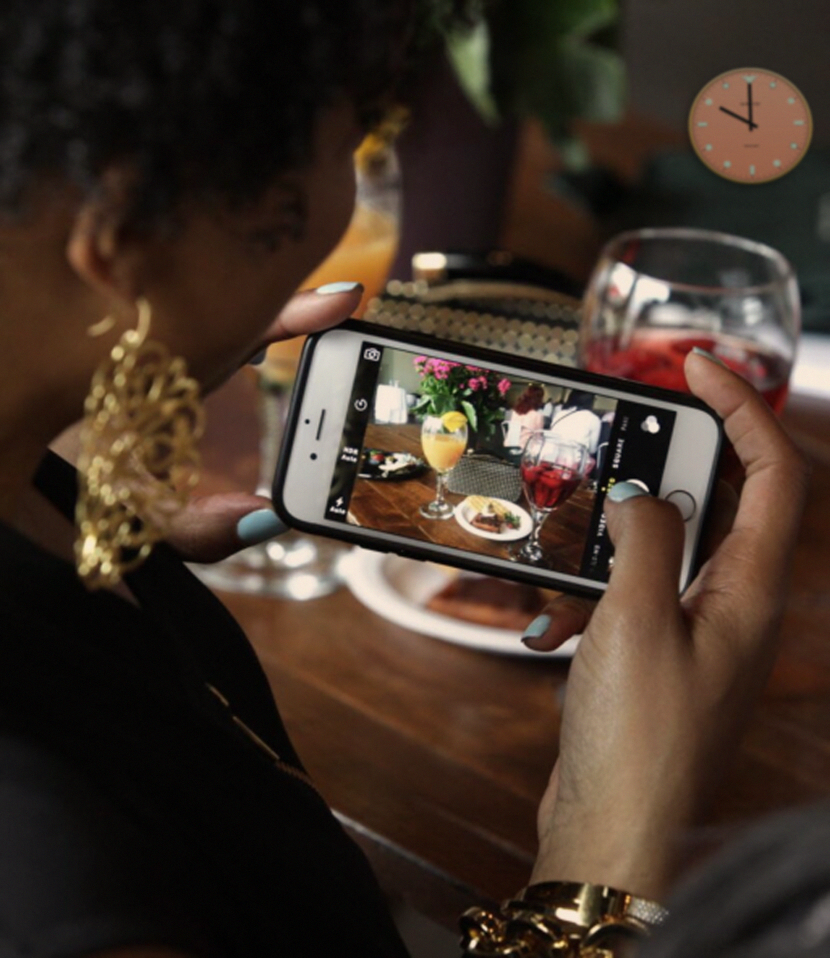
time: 10:00
